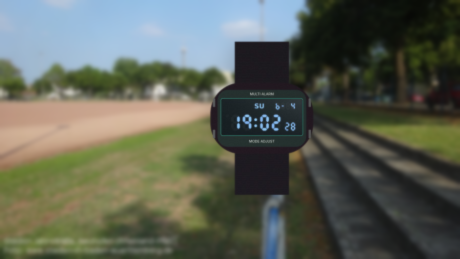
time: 19:02
